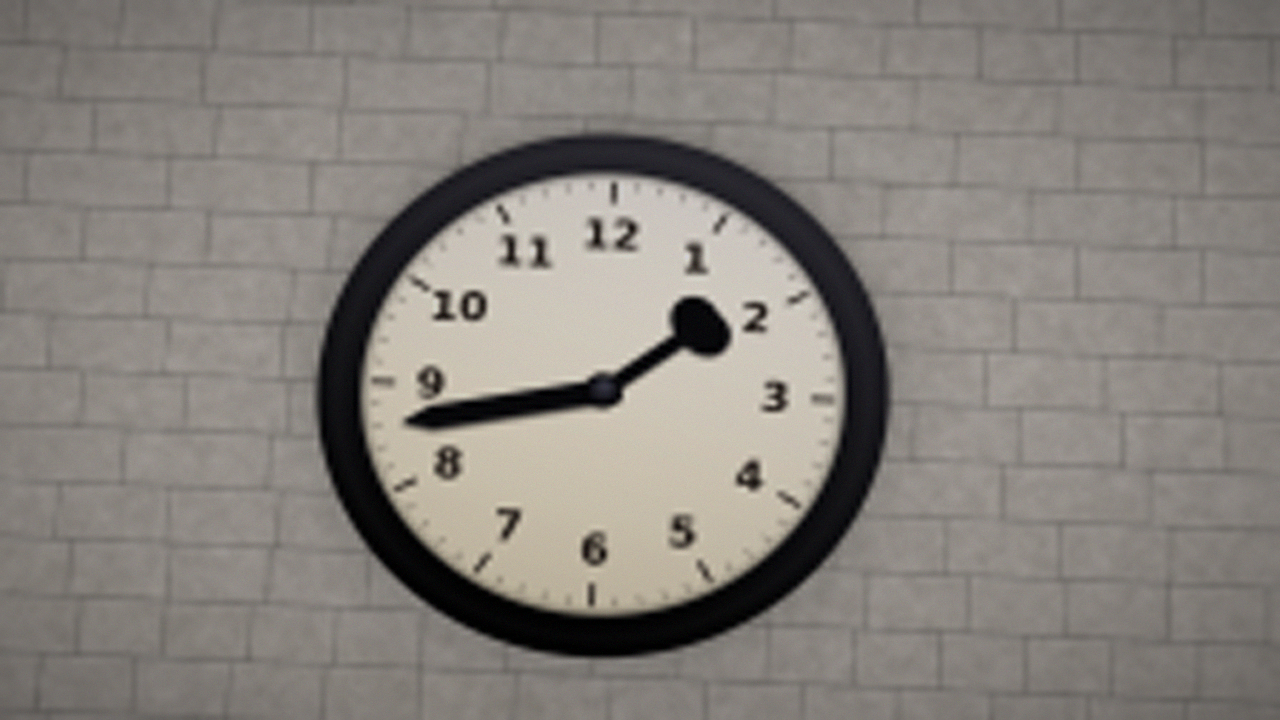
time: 1:43
